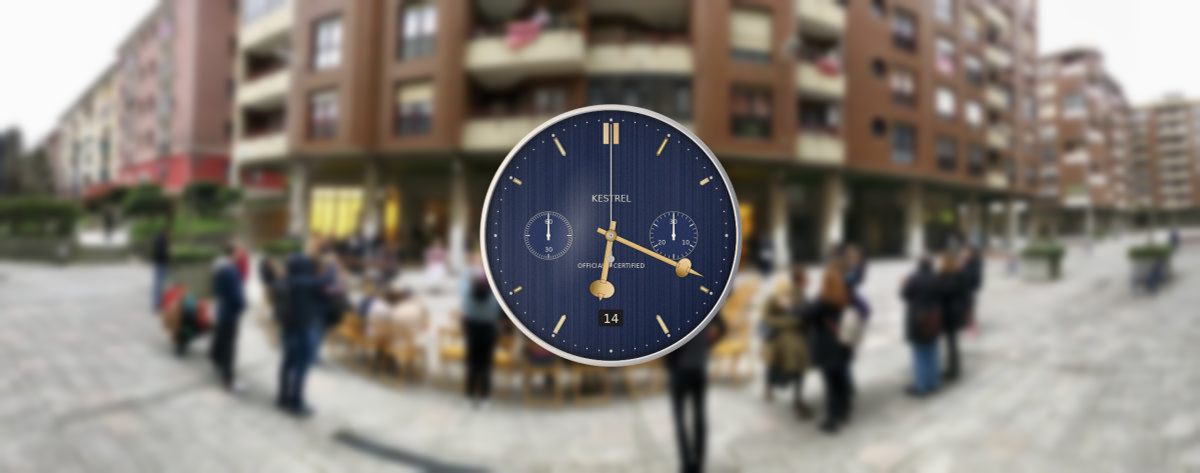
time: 6:19
